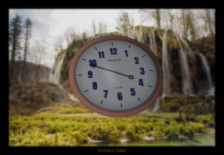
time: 3:49
